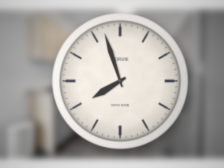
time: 7:57
